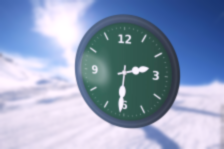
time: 2:31
